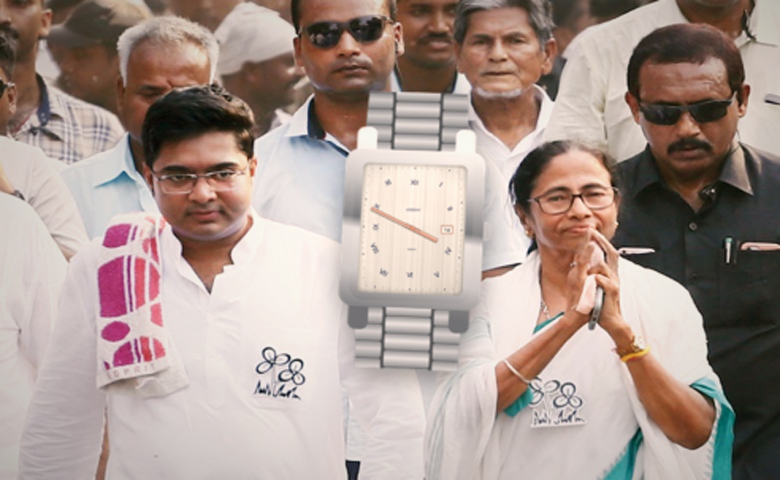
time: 3:49
